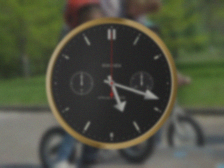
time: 5:18
